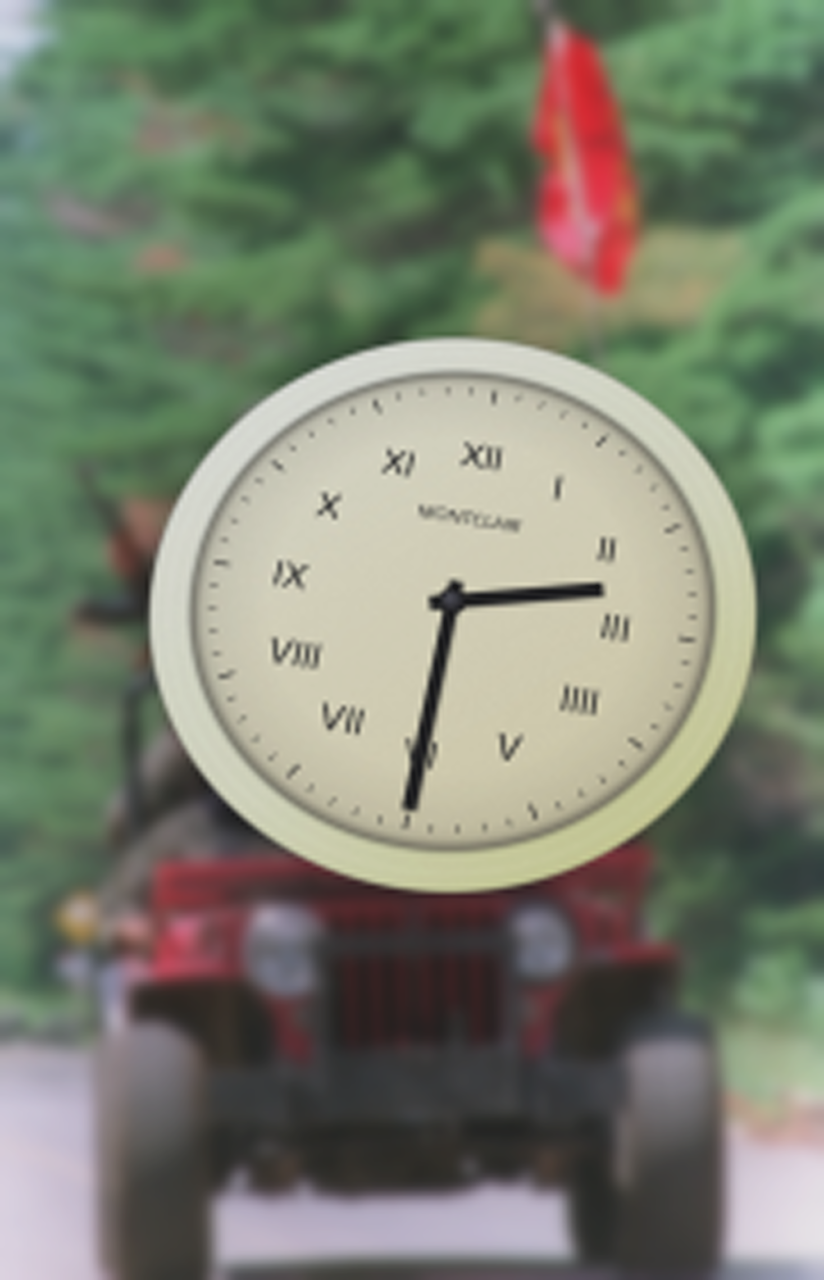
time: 2:30
